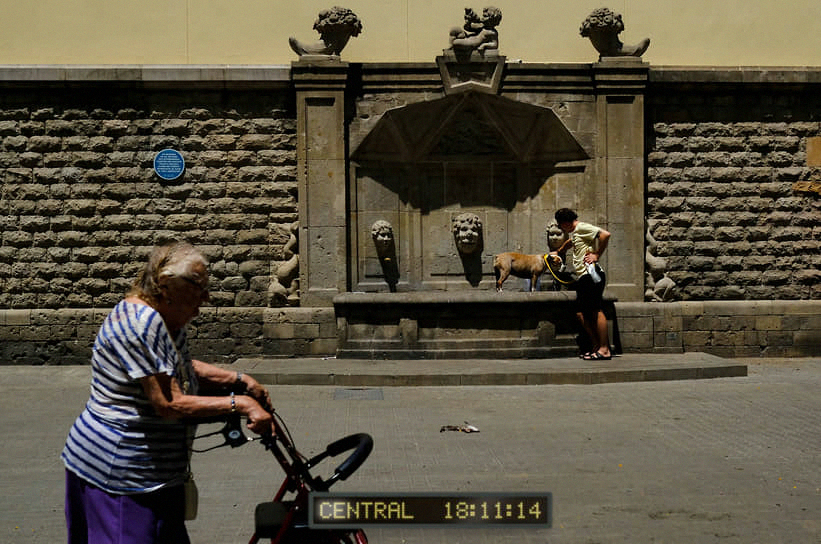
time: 18:11:14
